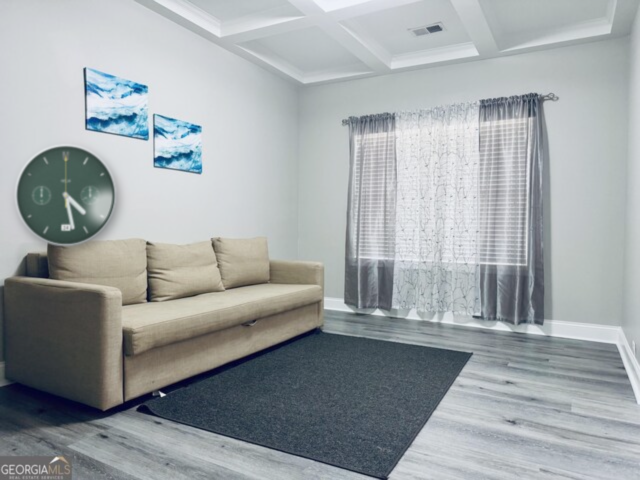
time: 4:28
